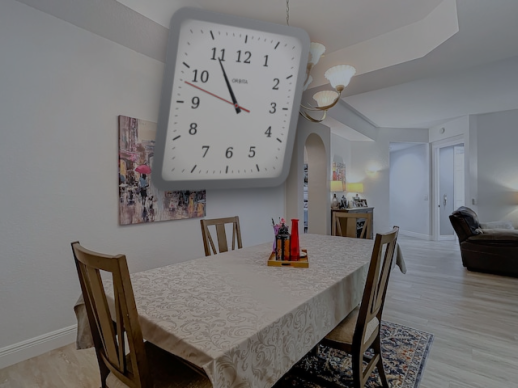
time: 10:54:48
